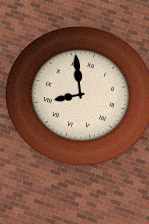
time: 7:56
